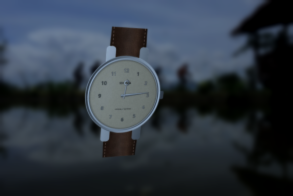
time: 12:14
